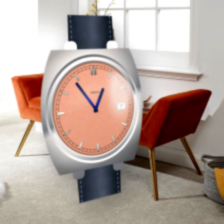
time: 12:54
